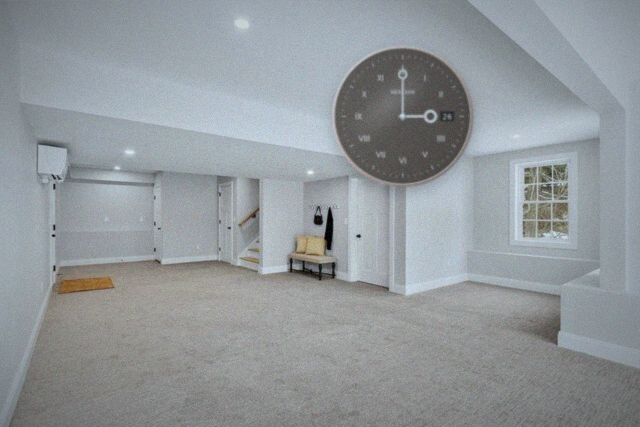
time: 3:00
